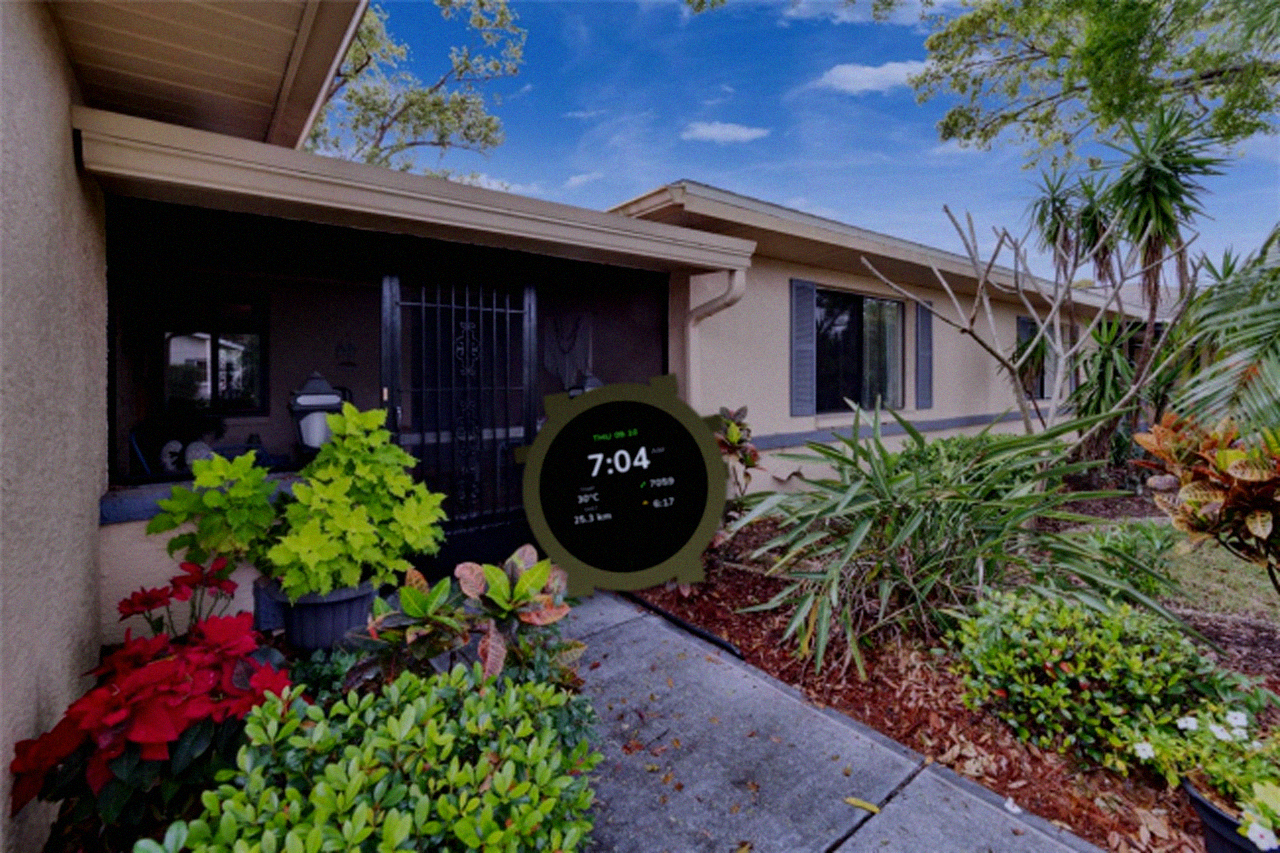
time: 7:04
